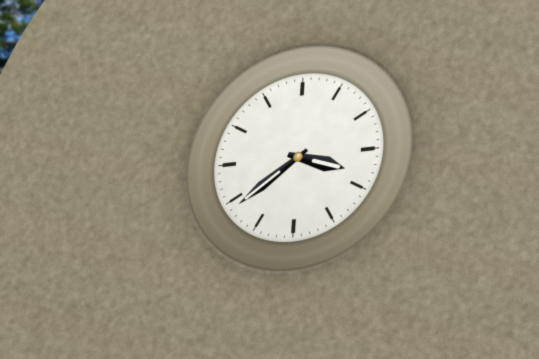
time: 3:39
